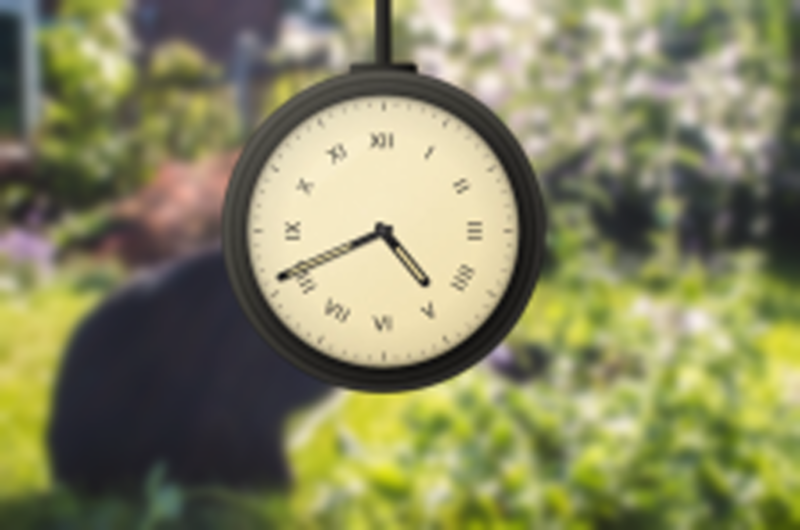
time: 4:41
